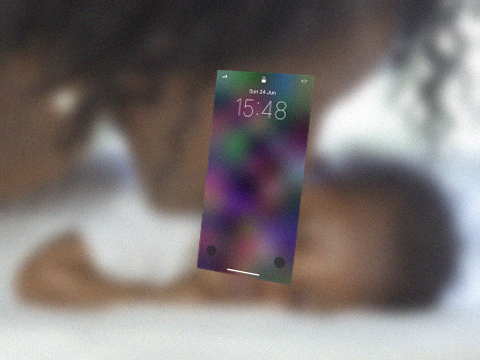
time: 15:48
